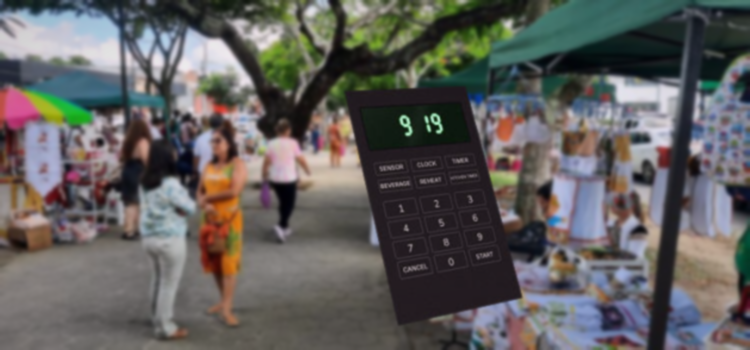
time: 9:19
